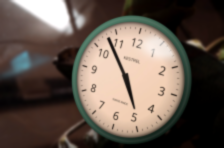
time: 4:53
